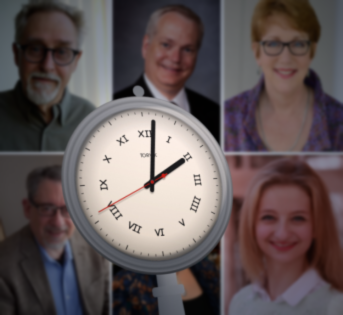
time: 2:01:41
